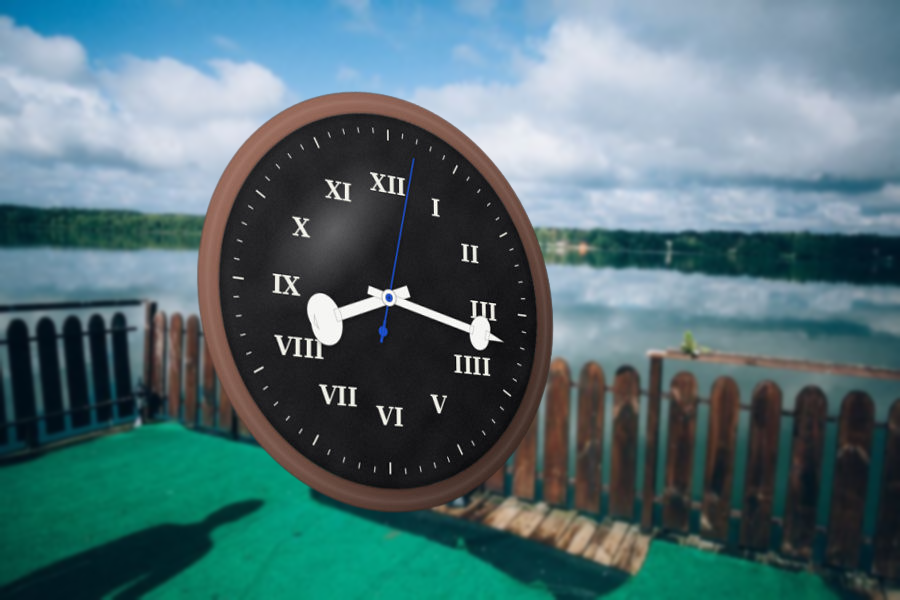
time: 8:17:02
